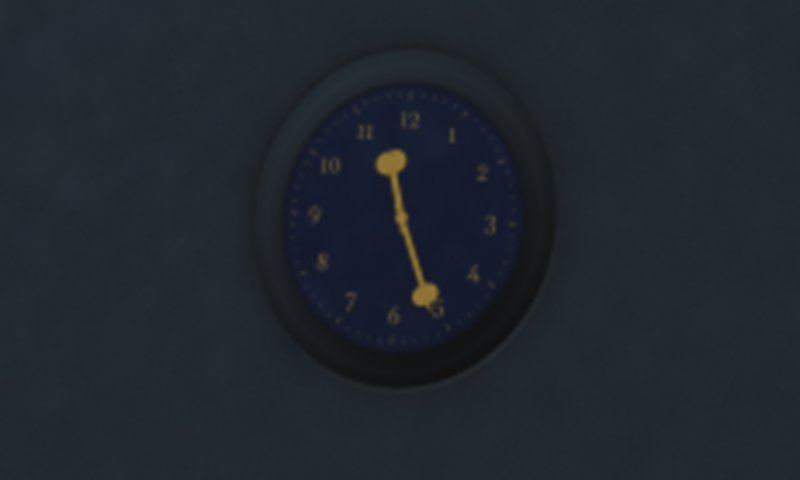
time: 11:26
